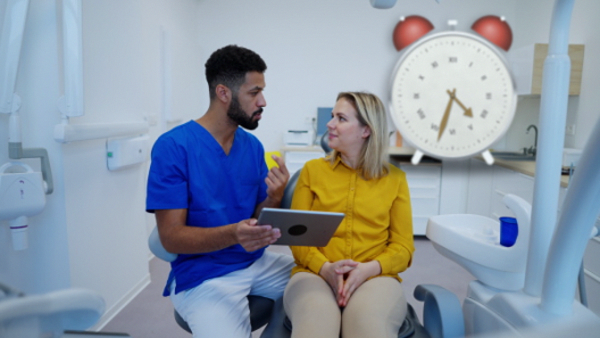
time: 4:33
